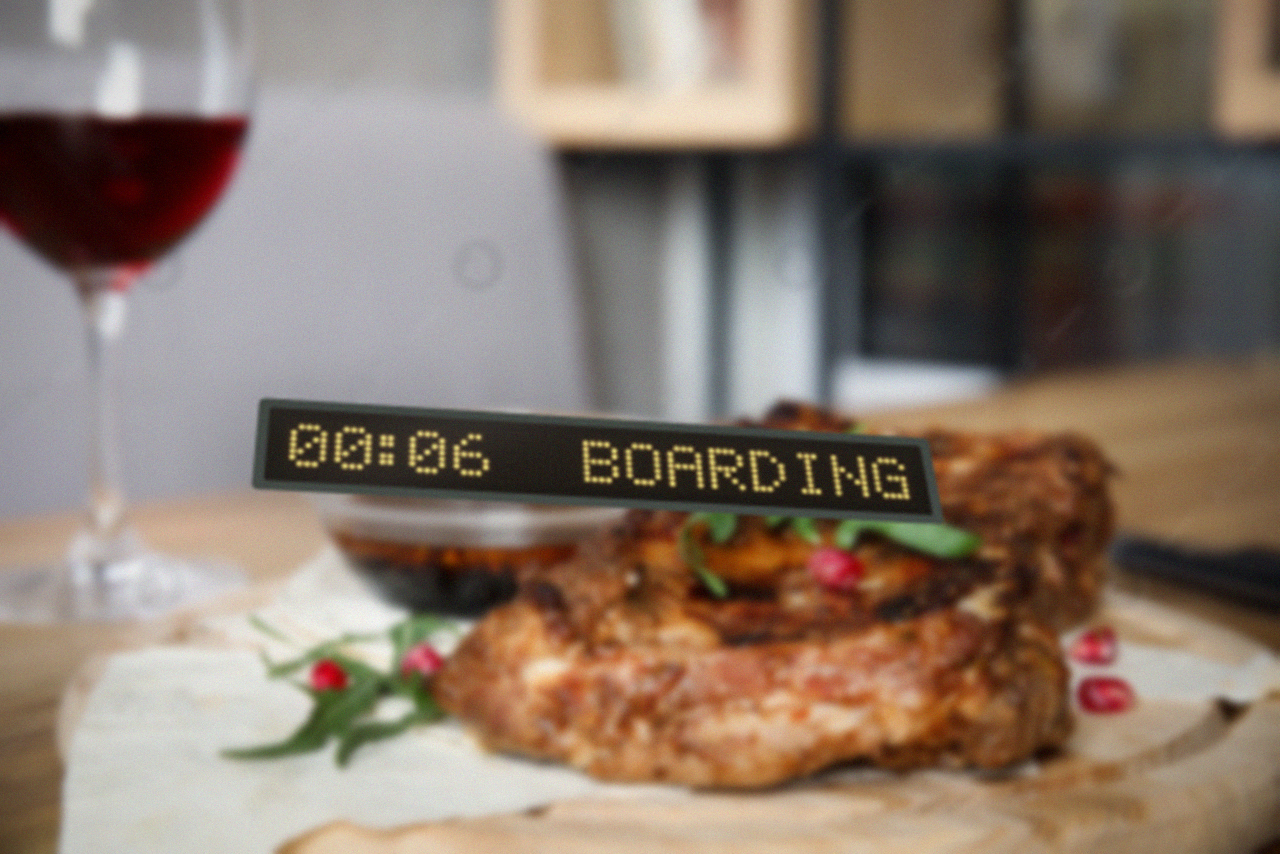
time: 0:06
